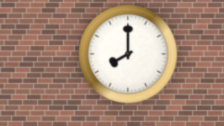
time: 8:00
